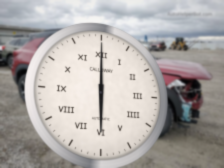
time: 6:00
